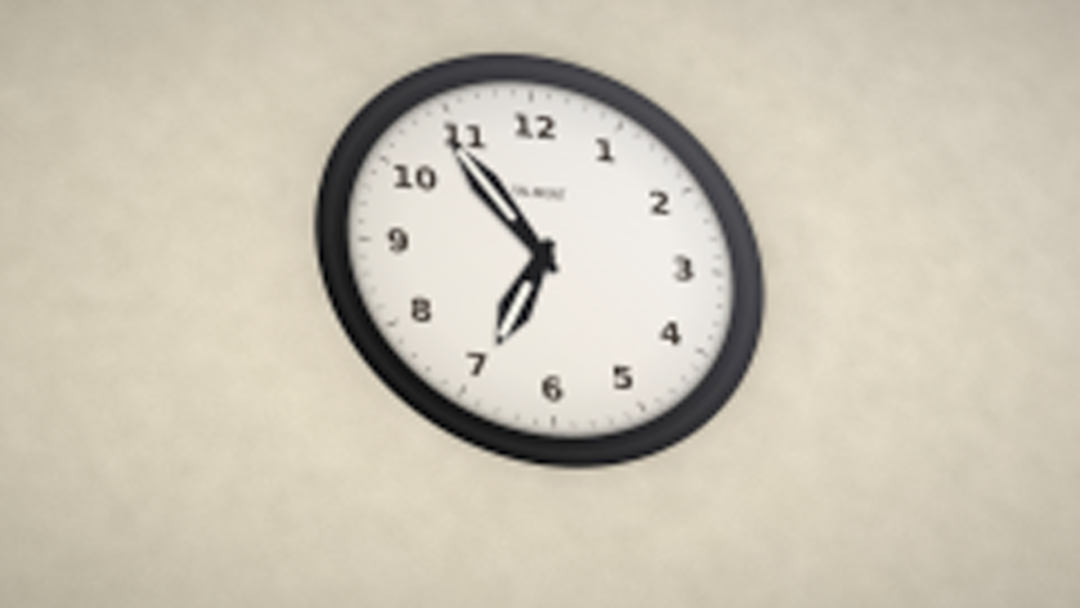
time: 6:54
